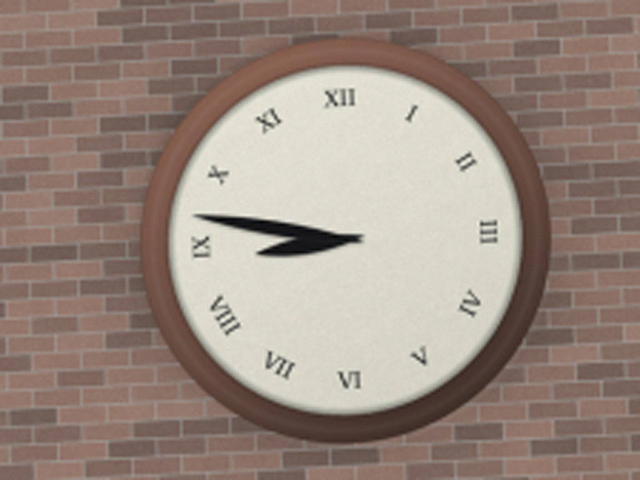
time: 8:47
